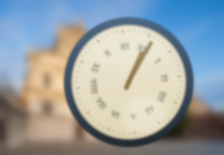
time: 12:01
